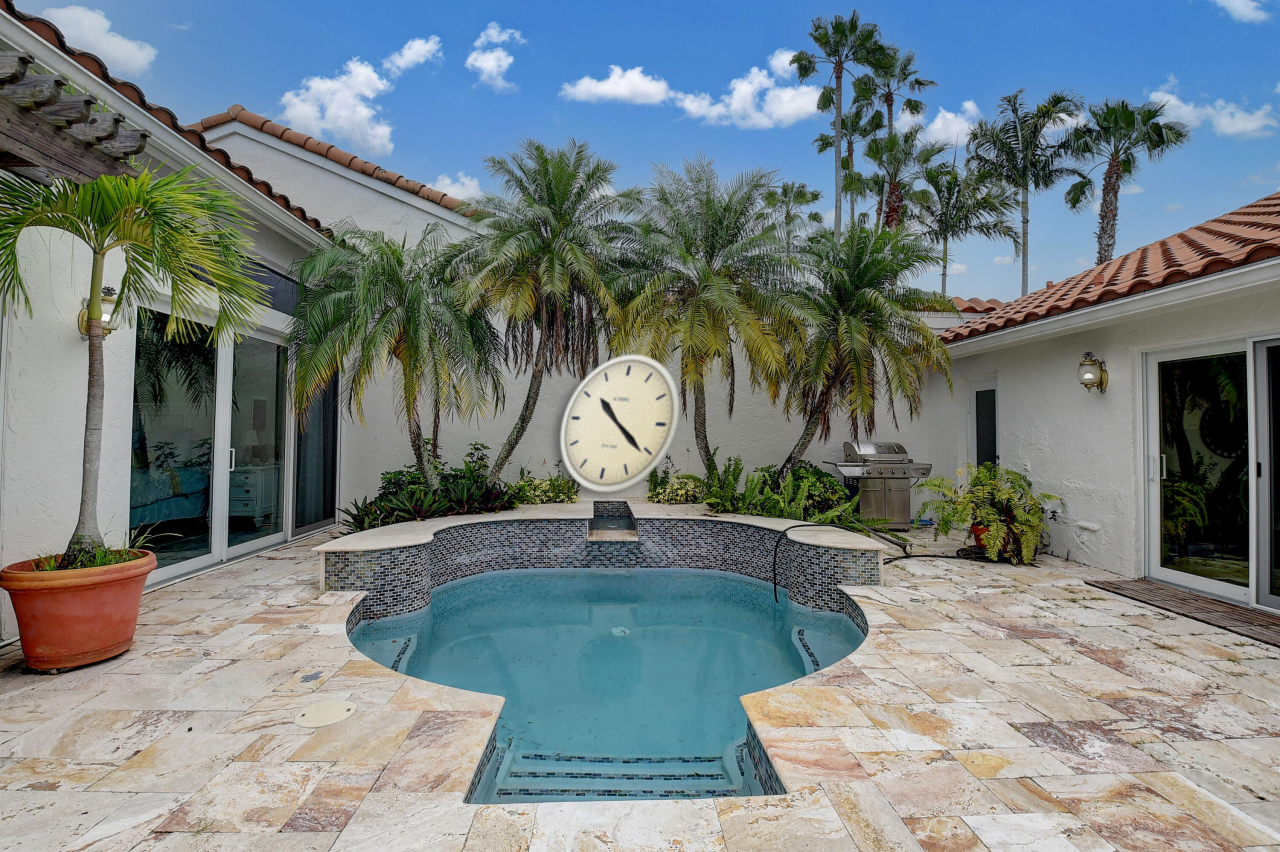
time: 10:21
